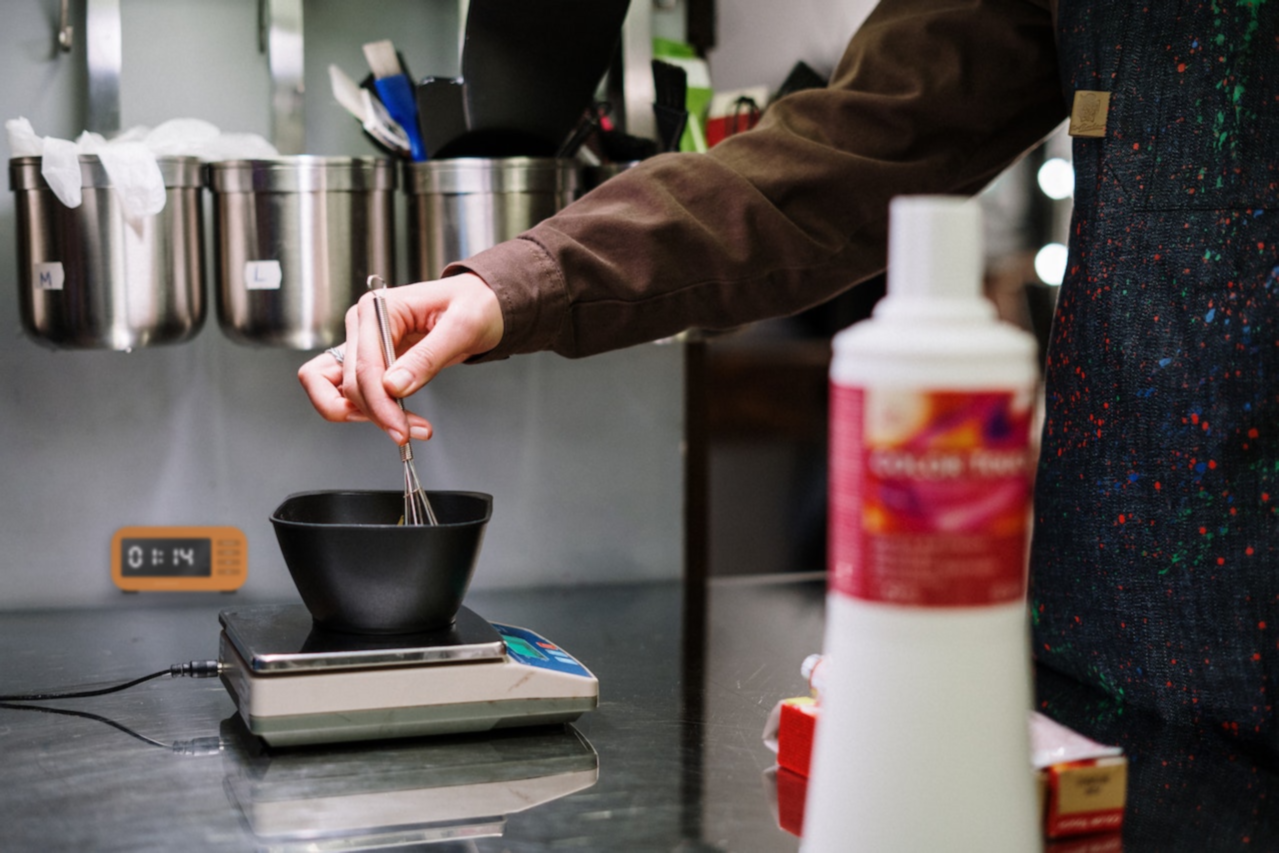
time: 1:14
